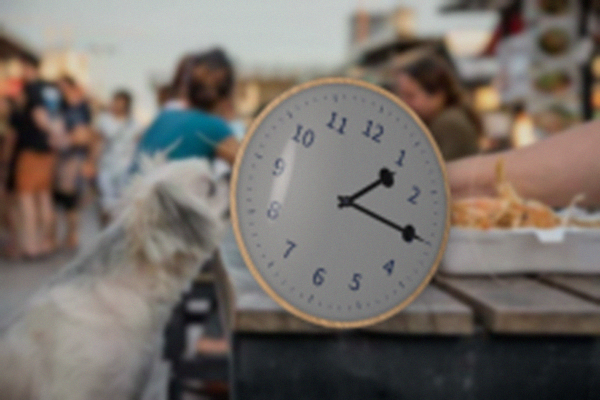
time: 1:15
